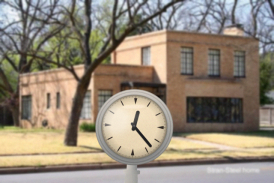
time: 12:23
